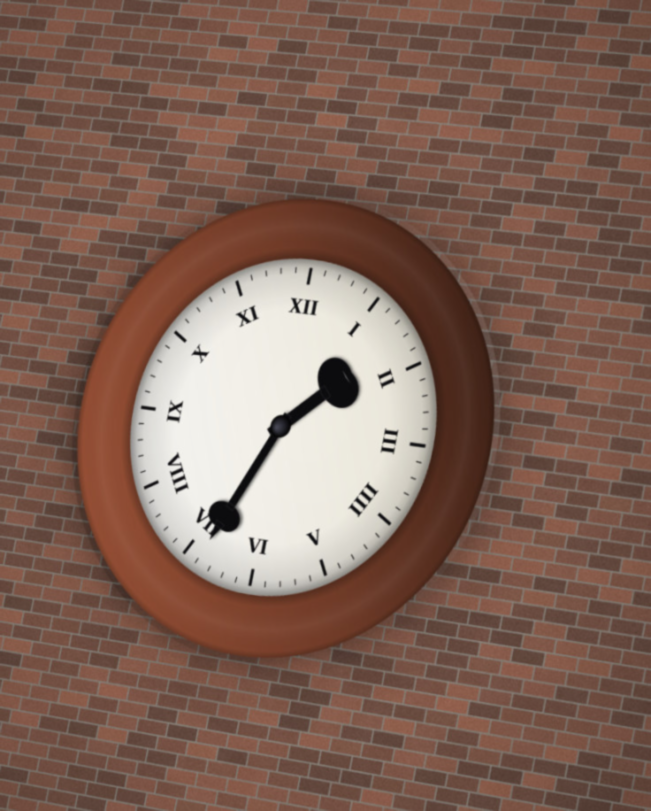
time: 1:34
